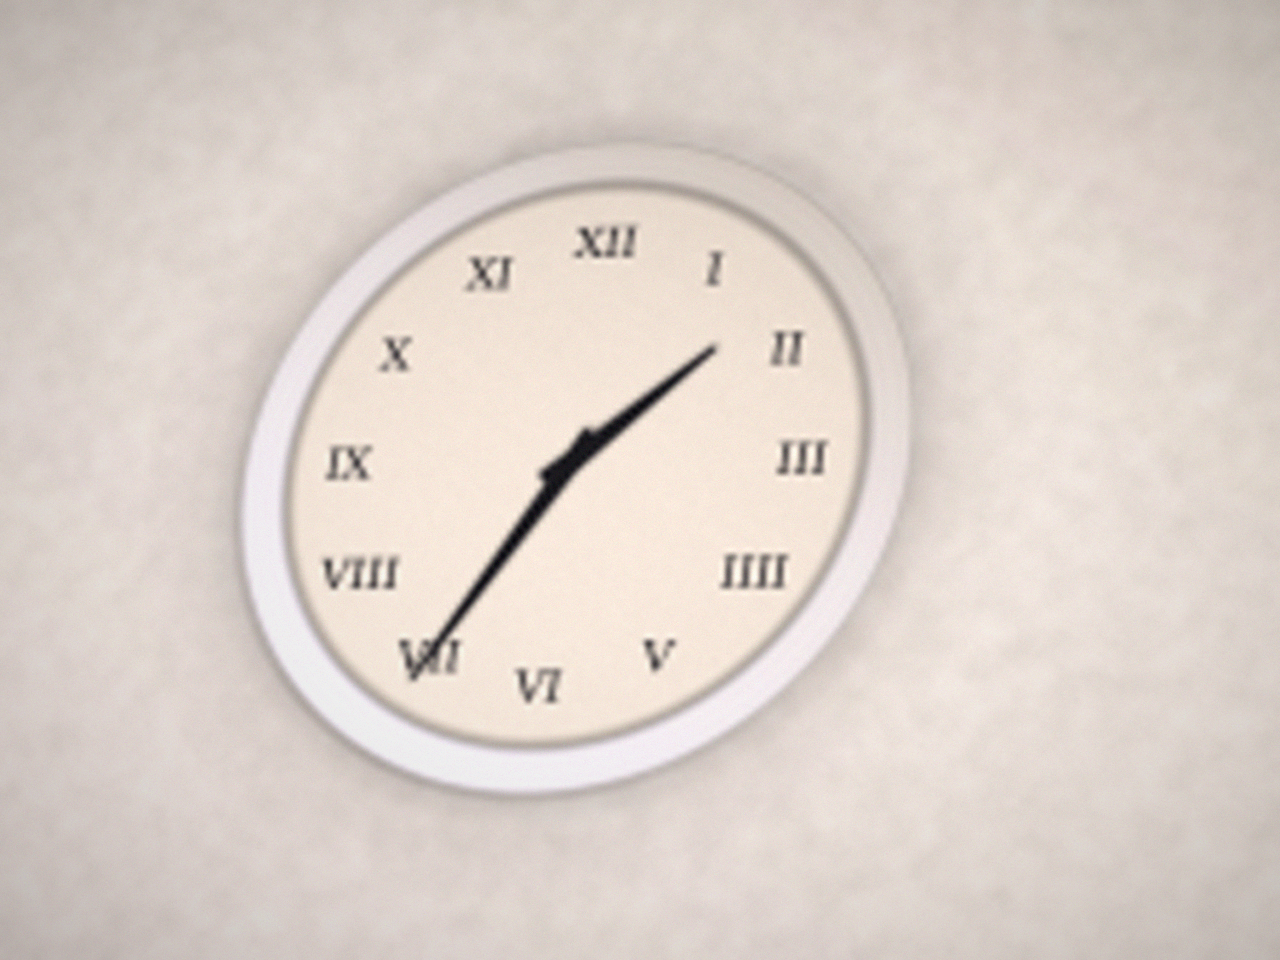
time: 1:35
